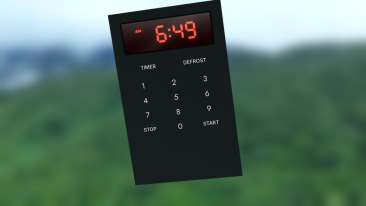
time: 6:49
